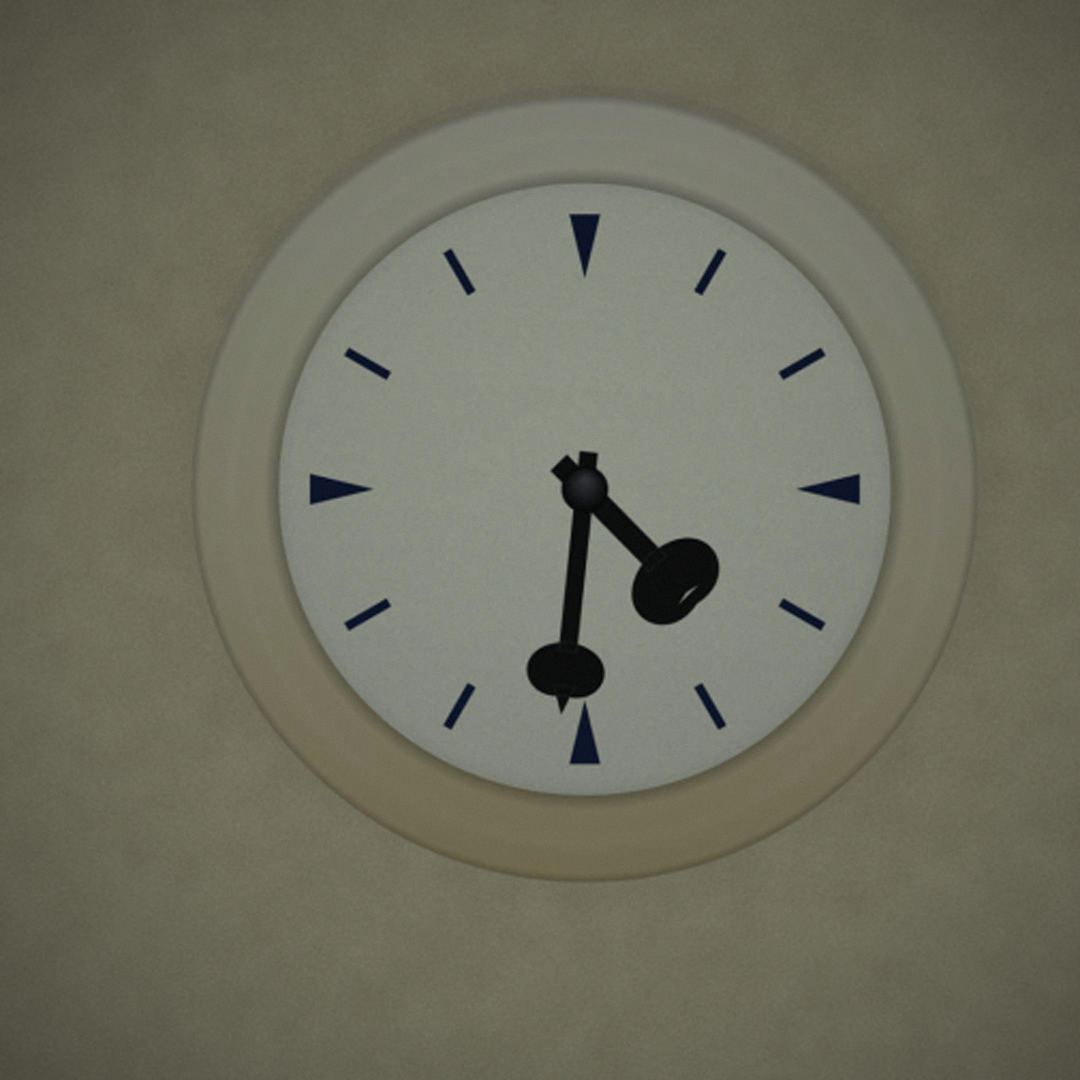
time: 4:31
